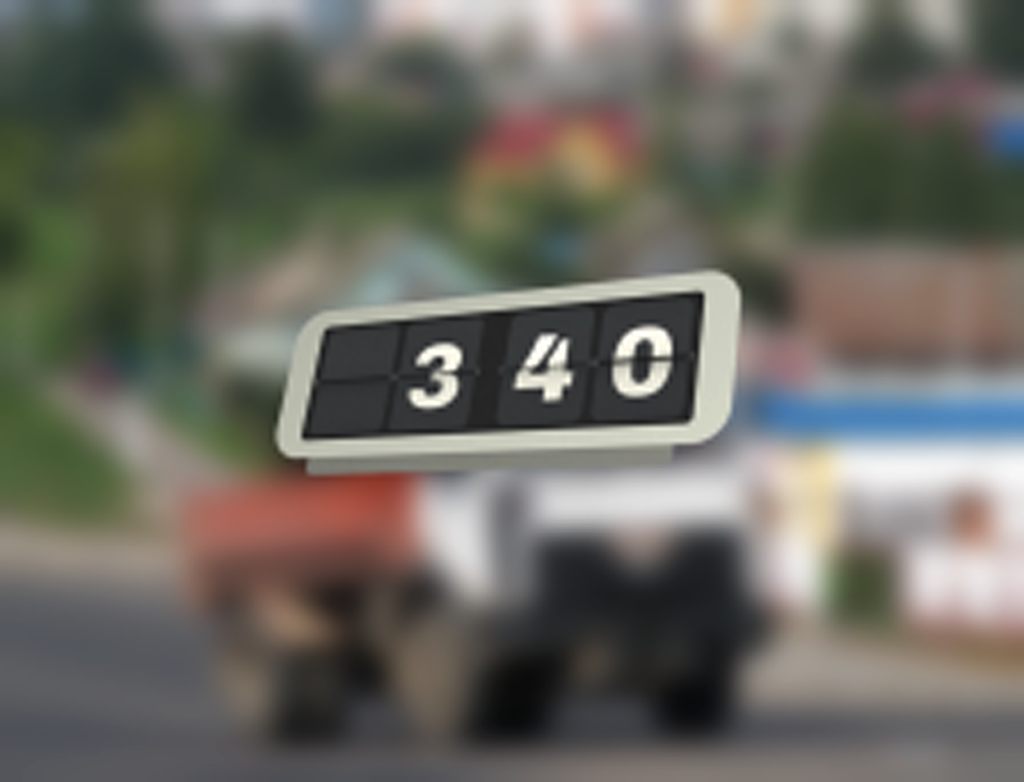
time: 3:40
